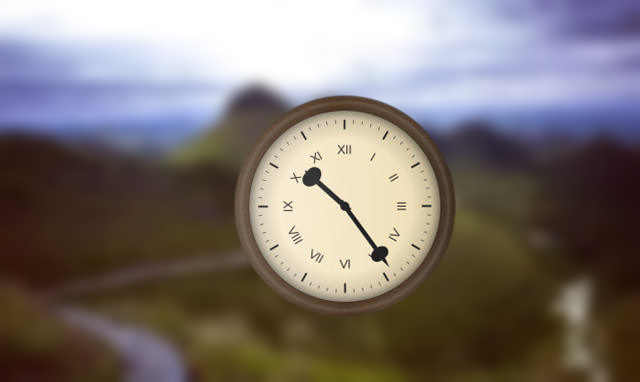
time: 10:24
